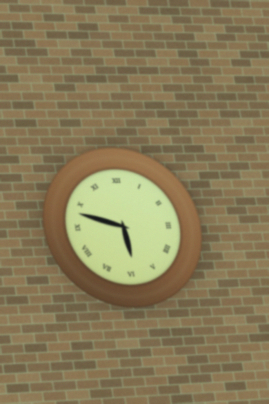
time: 5:48
